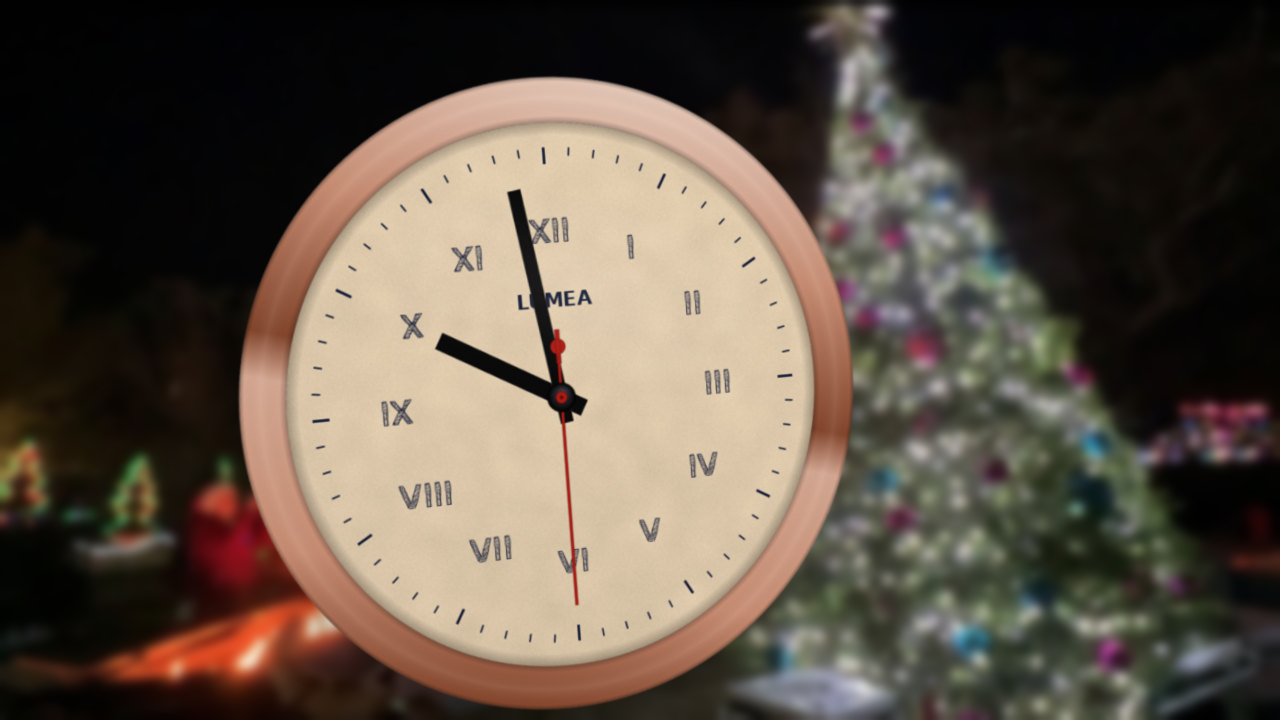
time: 9:58:30
